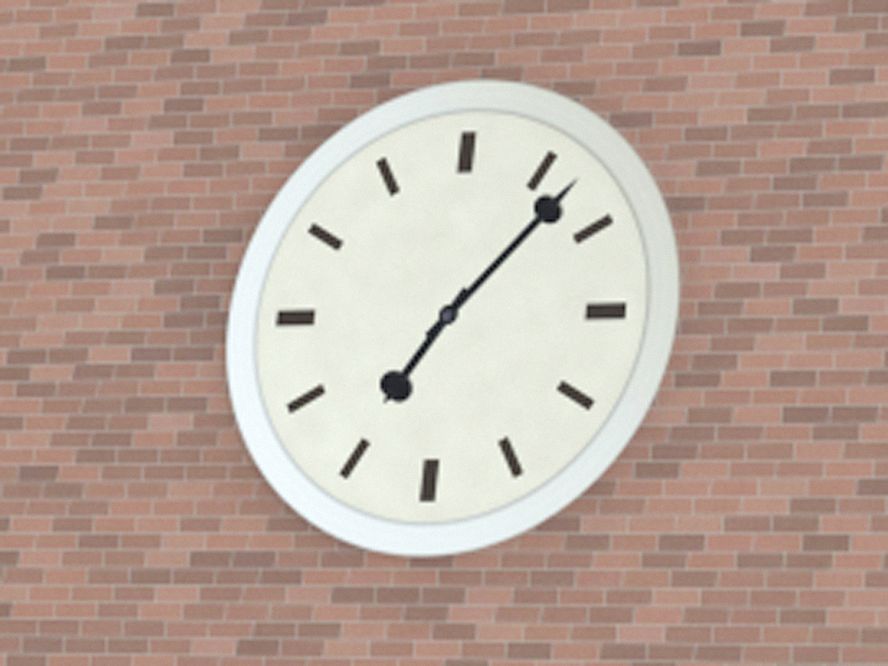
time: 7:07
